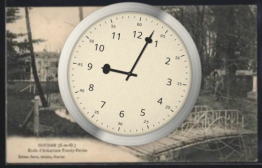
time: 9:03
